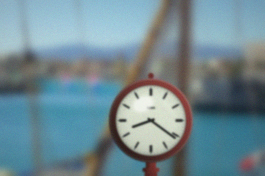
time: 8:21
